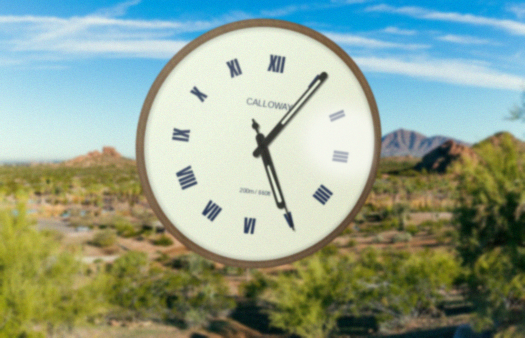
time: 5:05:25
